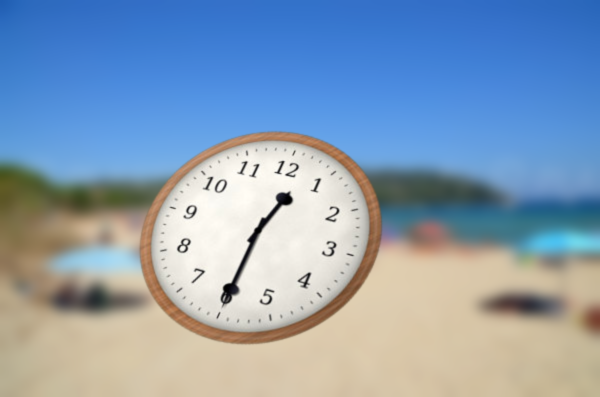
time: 12:30
